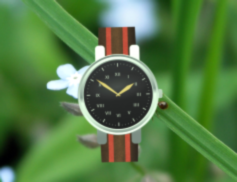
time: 1:51
